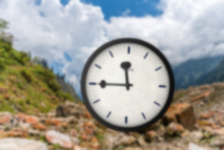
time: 11:45
